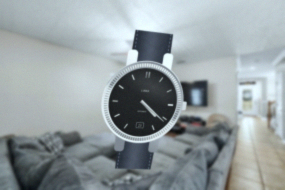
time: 4:21
